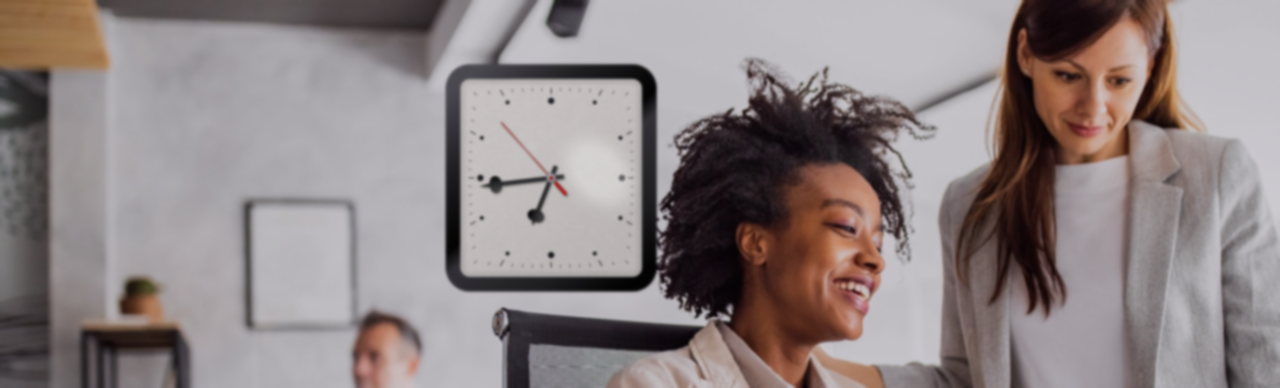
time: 6:43:53
